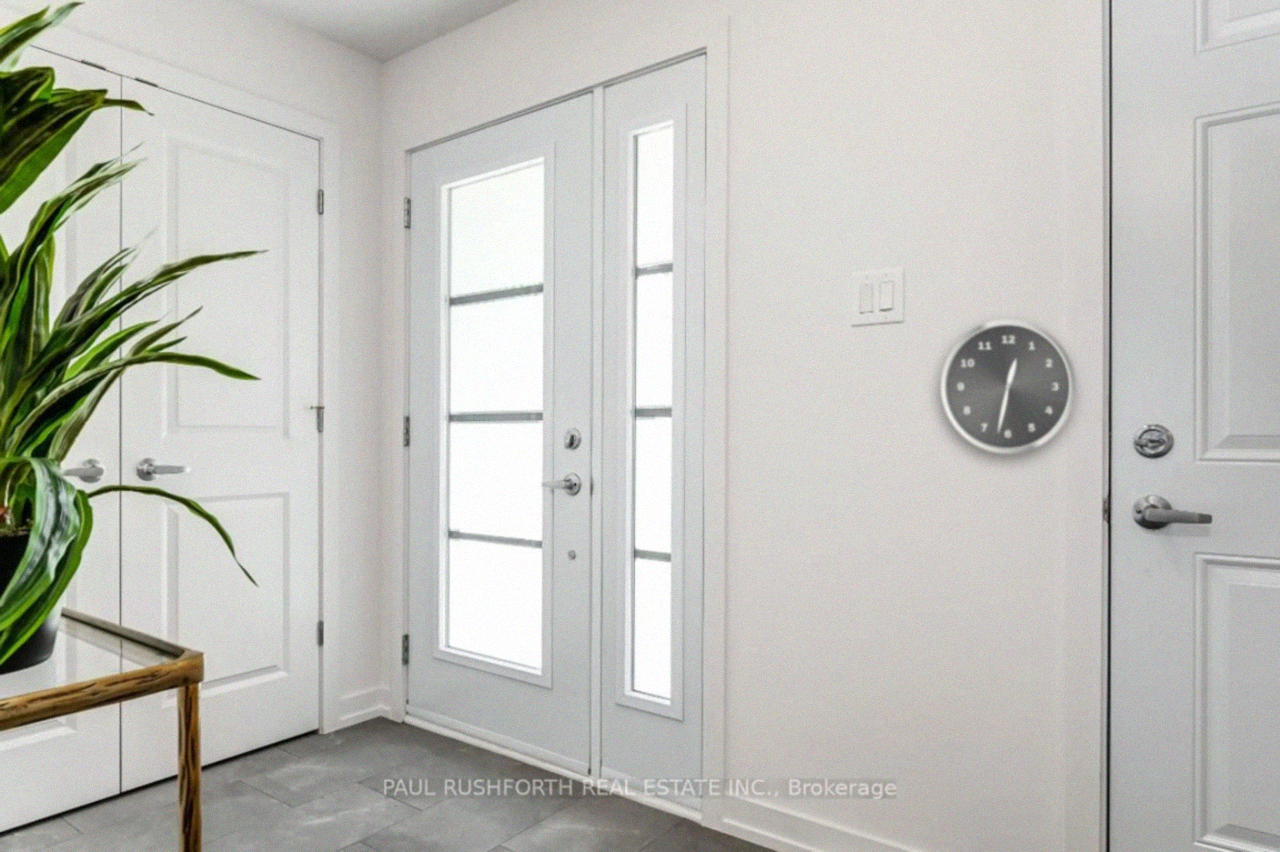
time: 12:32
